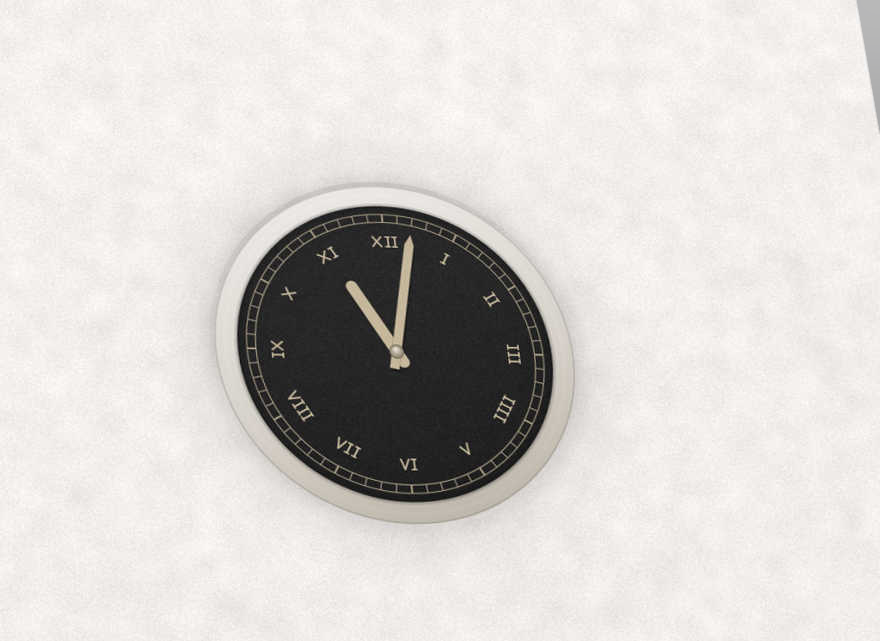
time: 11:02
